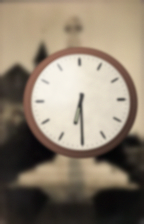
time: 6:30
